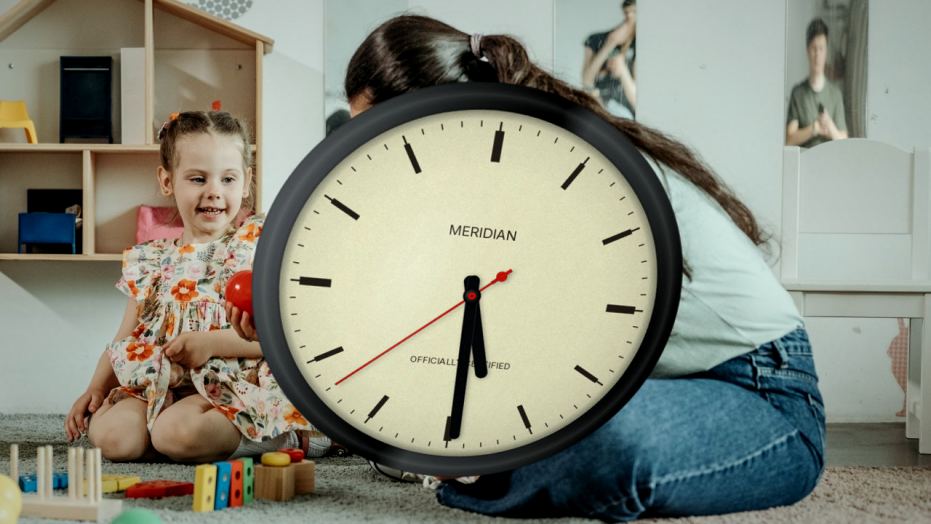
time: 5:29:38
